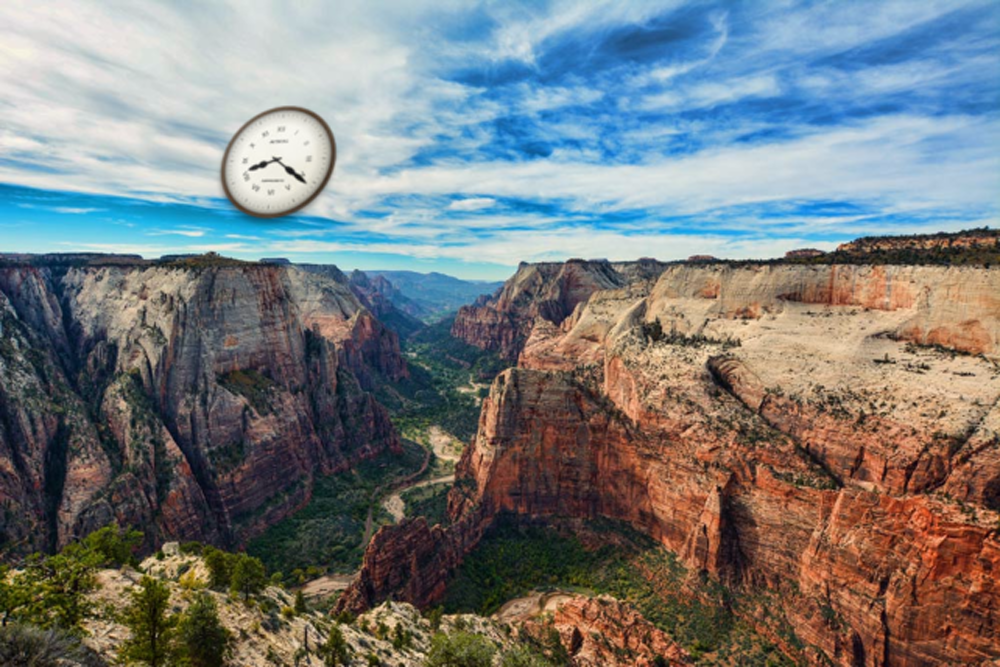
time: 8:21
